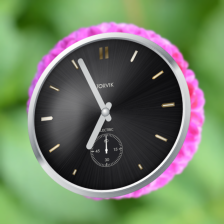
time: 6:56
